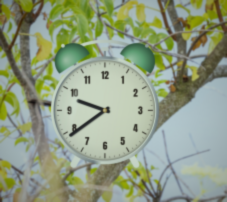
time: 9:39
